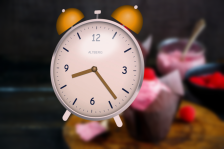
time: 8:23
